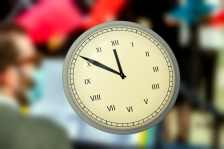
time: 11:51
